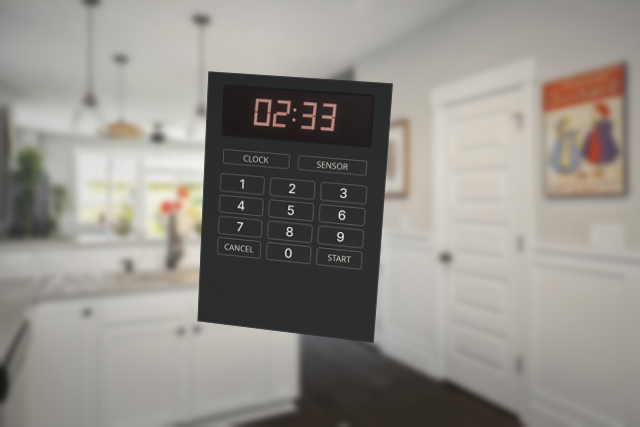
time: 2:33
